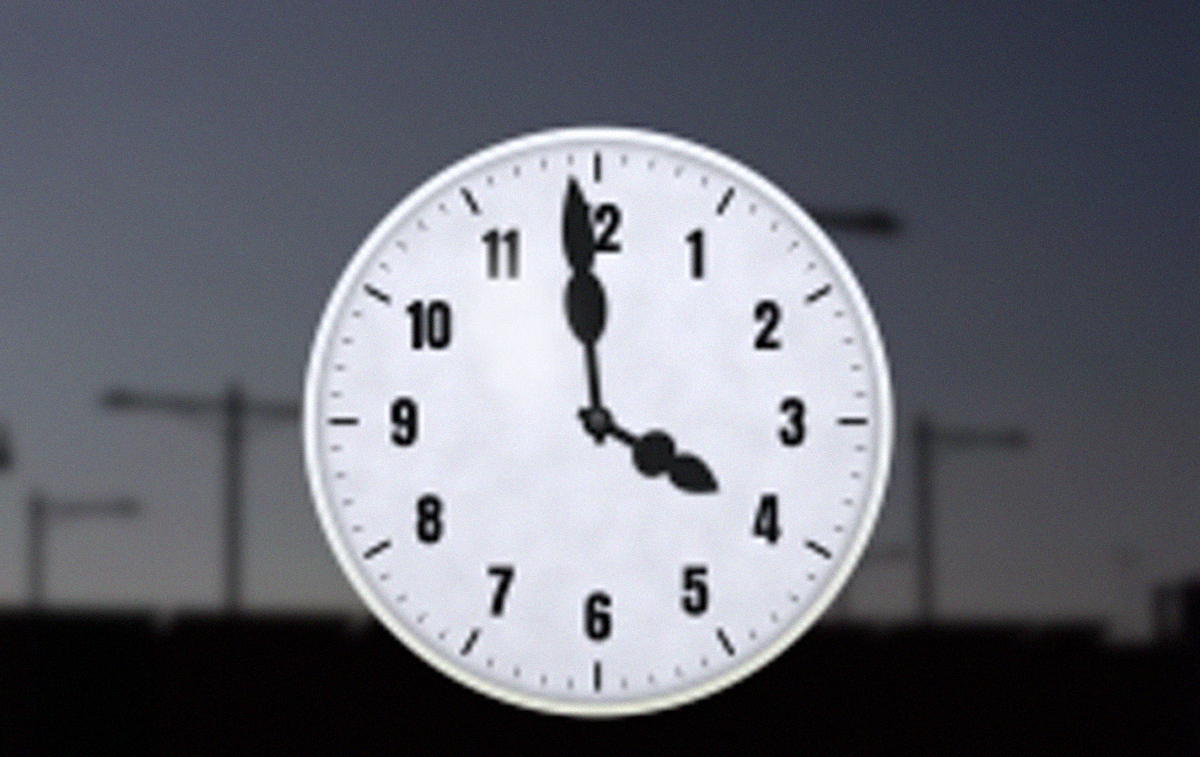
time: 3:59
